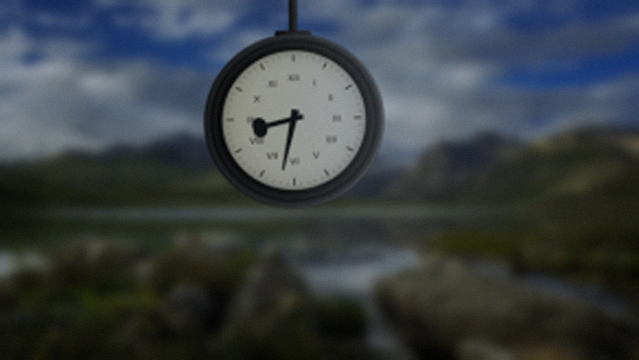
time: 8:32
